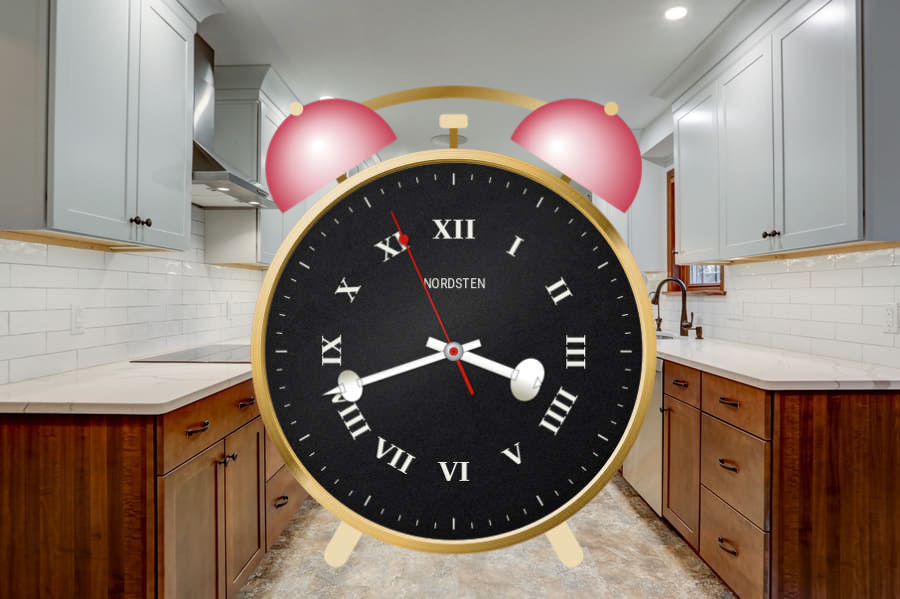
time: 3:41:56
